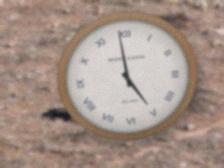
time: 4:59
